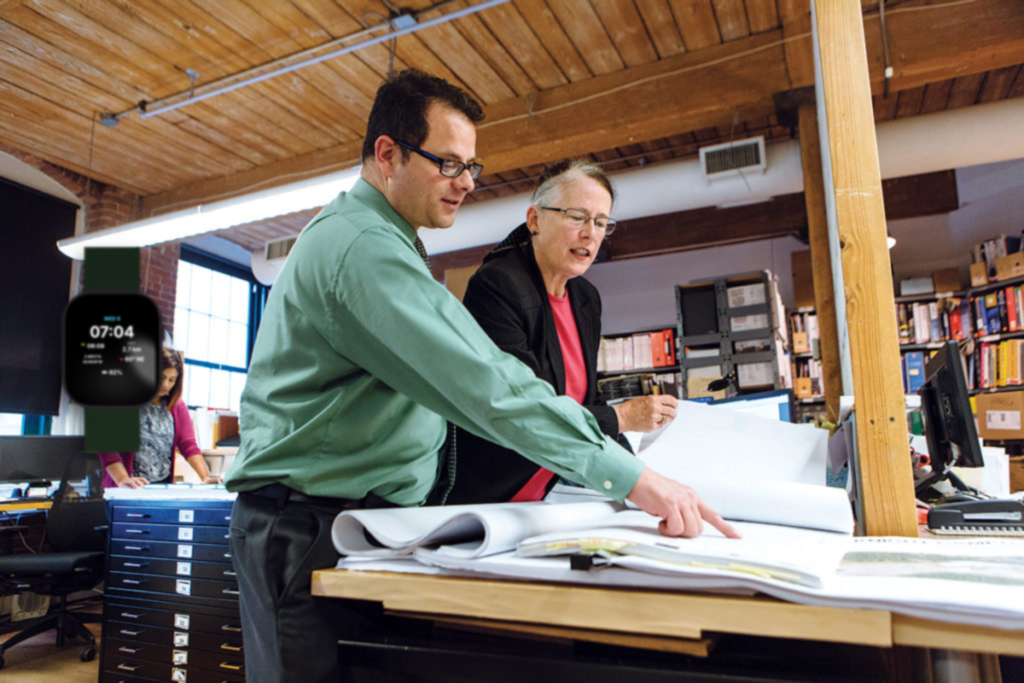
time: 7:04
